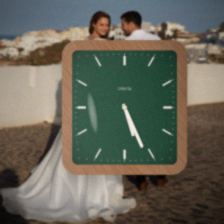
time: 5:26
